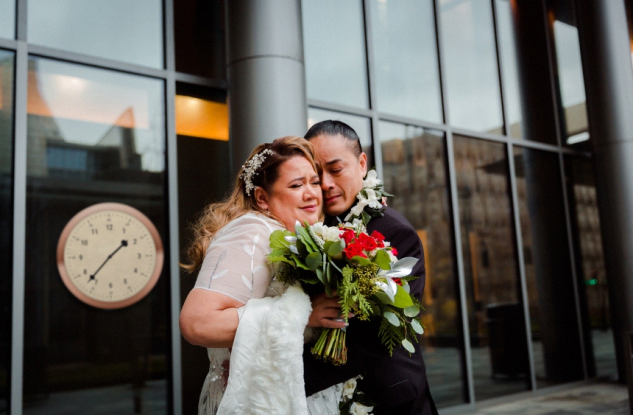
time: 1:37
